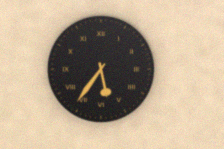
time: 5:36
